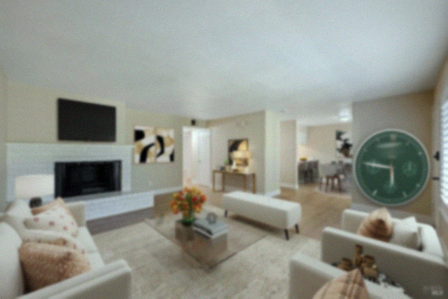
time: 5:46
